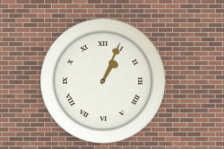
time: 1:04
